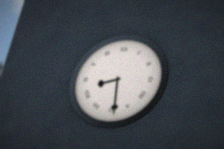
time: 8:29
